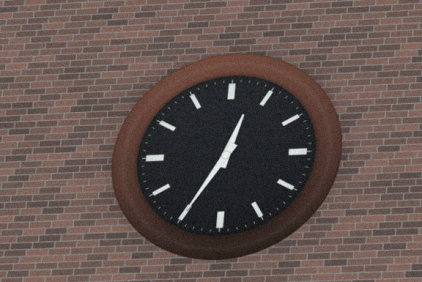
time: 12:35
